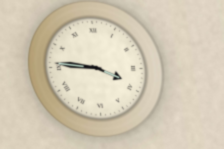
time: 3:46
